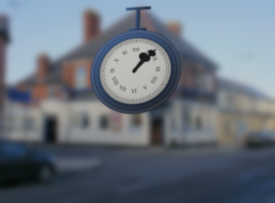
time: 1:07
